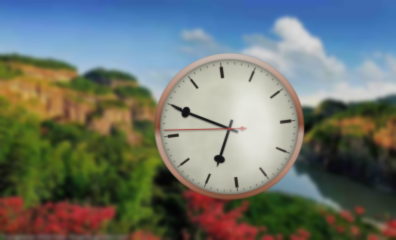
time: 6:49:46
